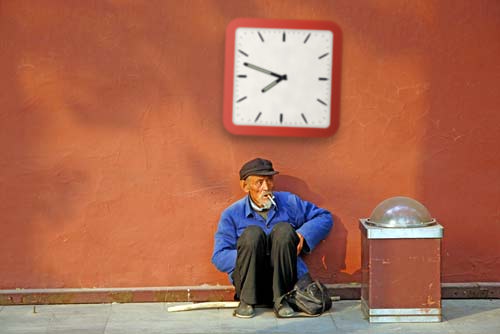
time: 7:48
